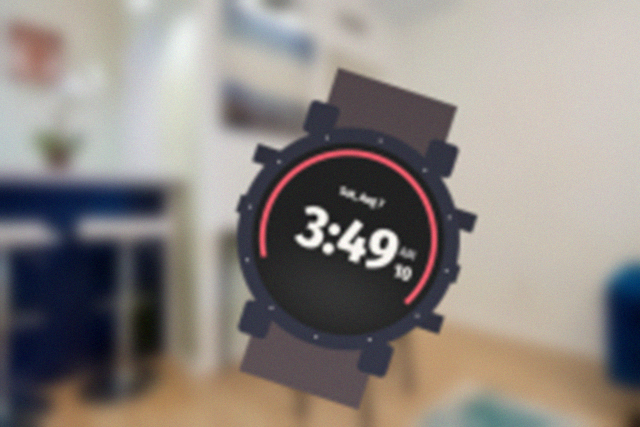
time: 3:49
